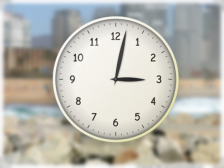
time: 3:02
